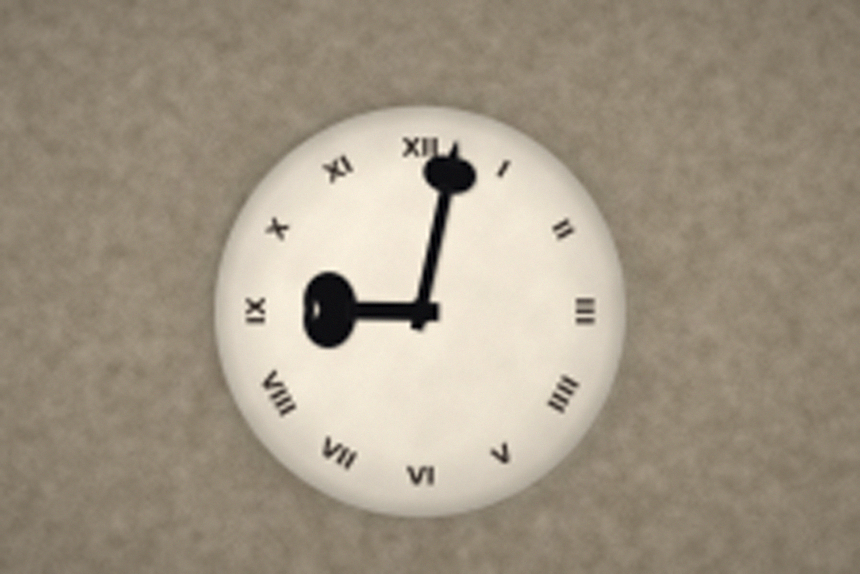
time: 9:02
